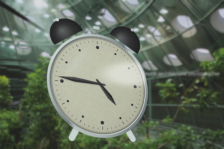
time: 4:46
